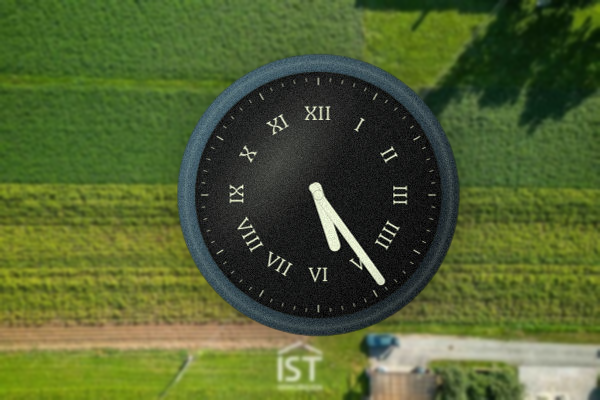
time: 5:24
